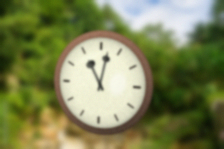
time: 11:02
